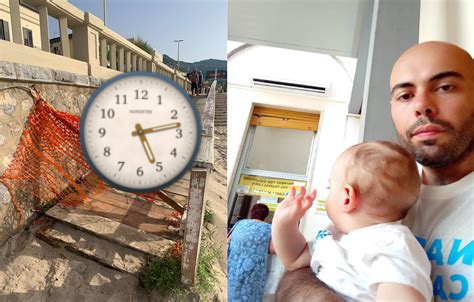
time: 5:13
